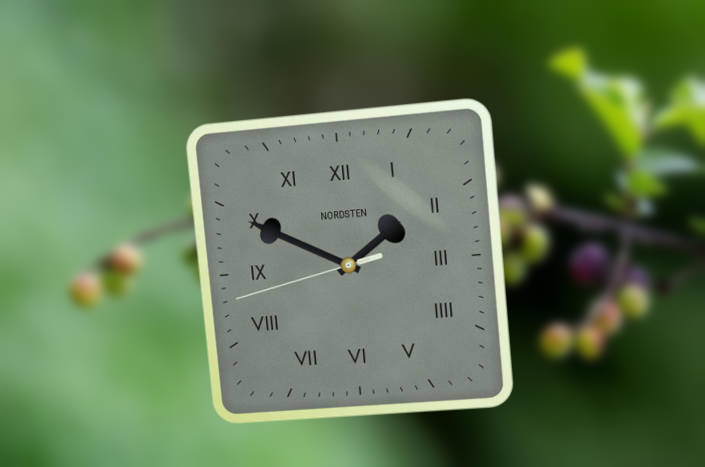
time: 1:49:43
